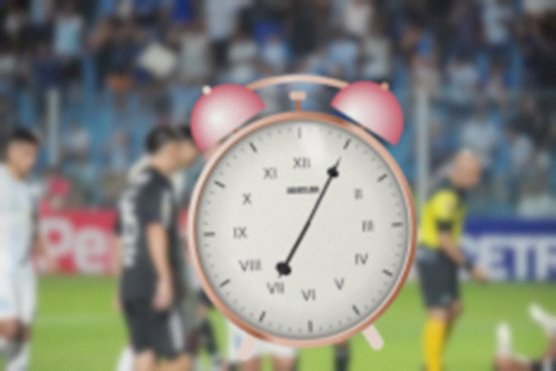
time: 7:05
